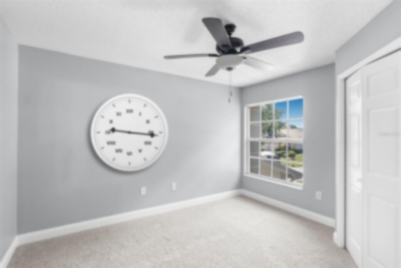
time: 9:16
